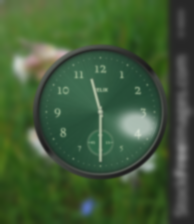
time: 11:30
